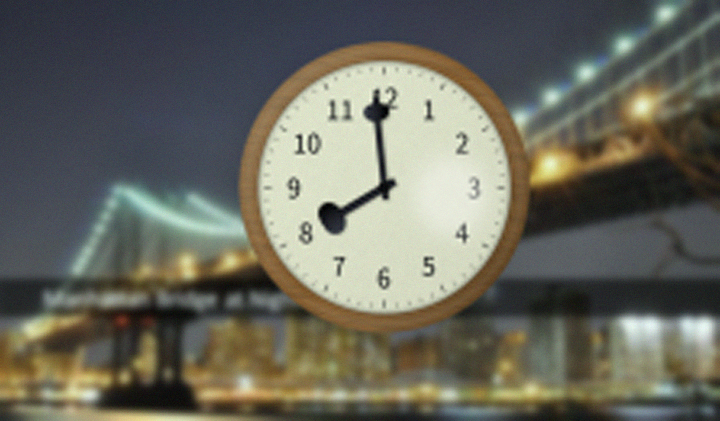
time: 7:59
